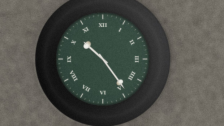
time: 10:24
